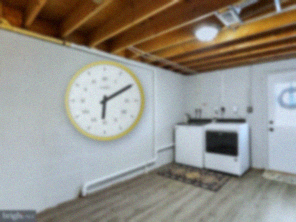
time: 6:10
